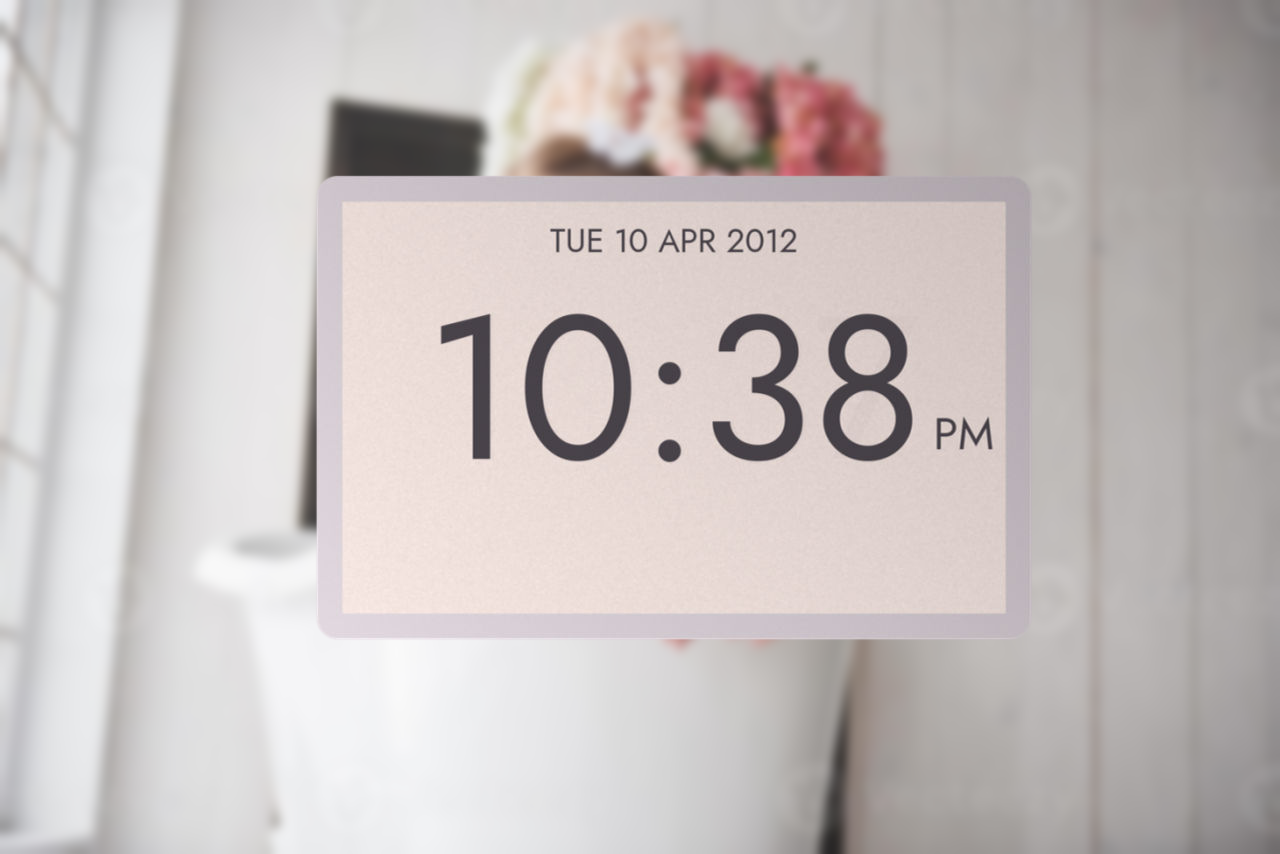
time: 10:38
